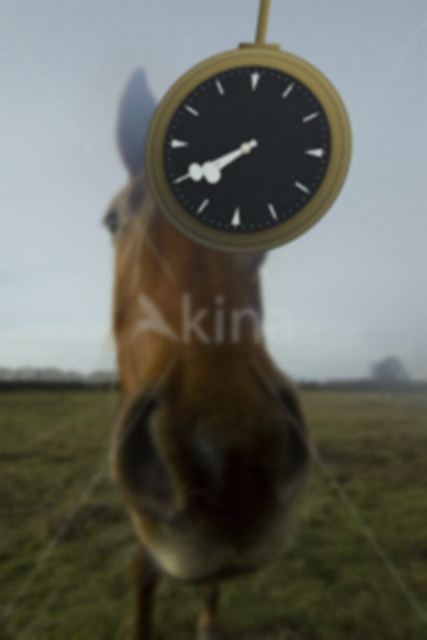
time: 7:40
